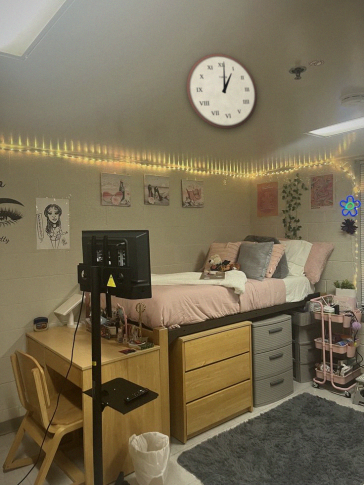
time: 1:01
